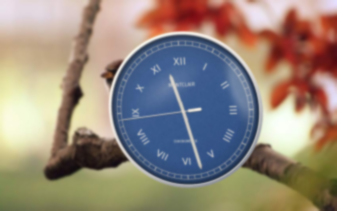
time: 11:27:44
